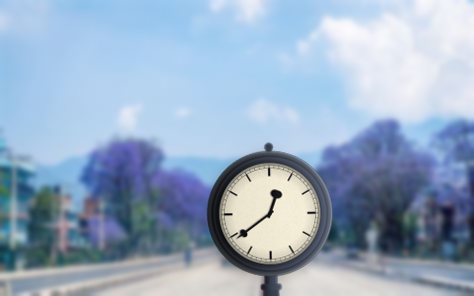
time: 12:39
